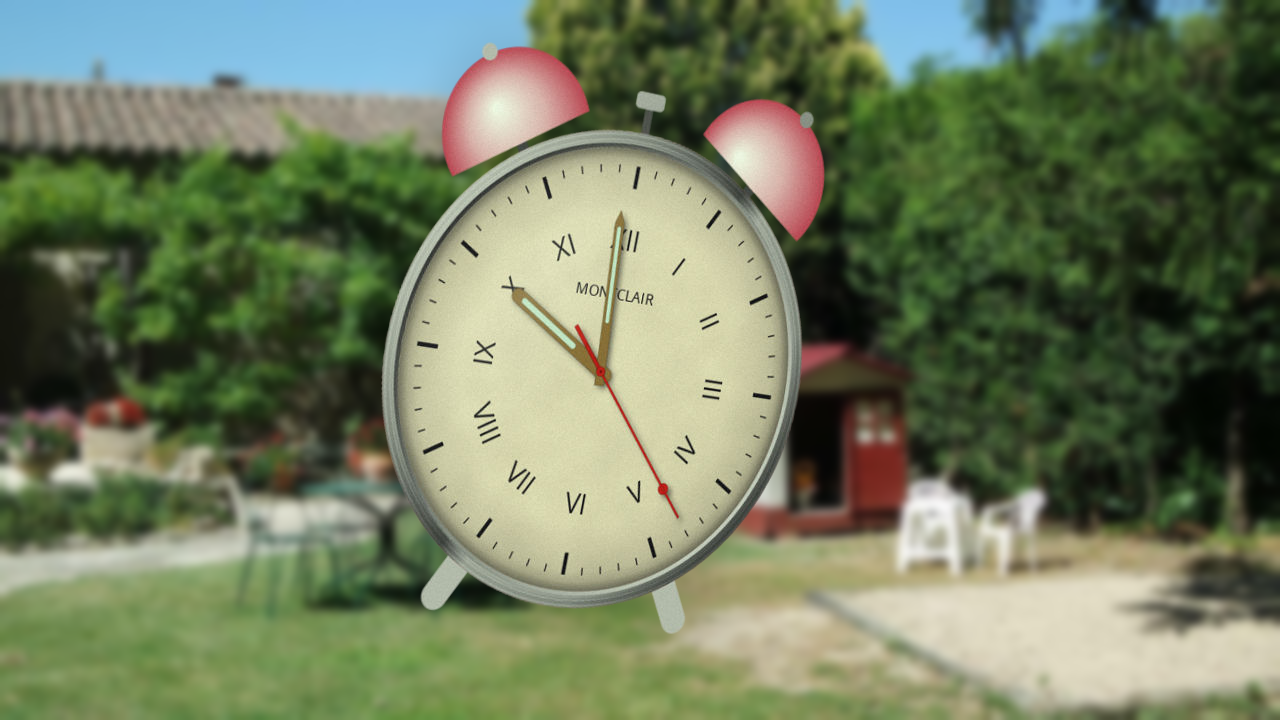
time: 9:59:23
